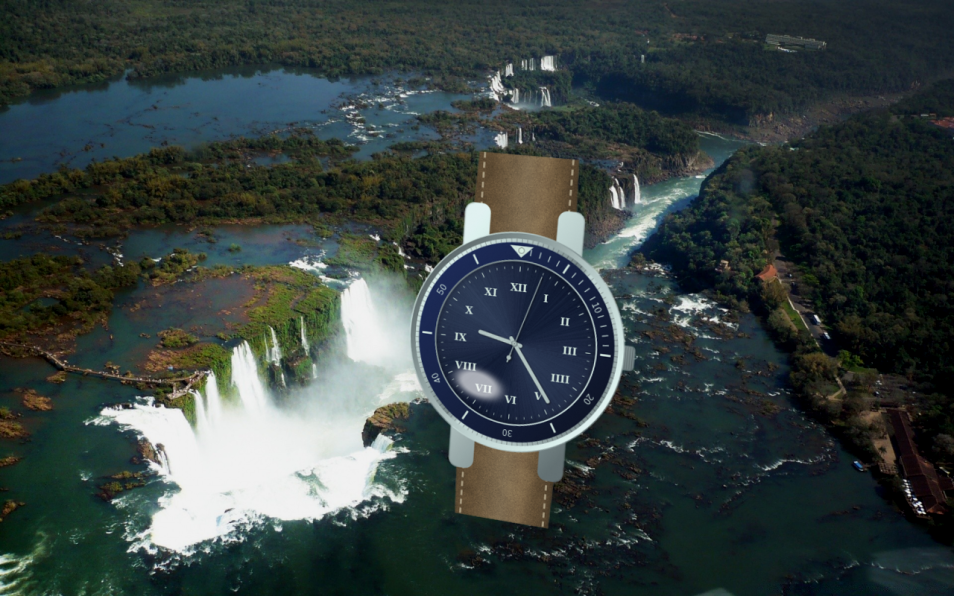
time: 9:24:03
